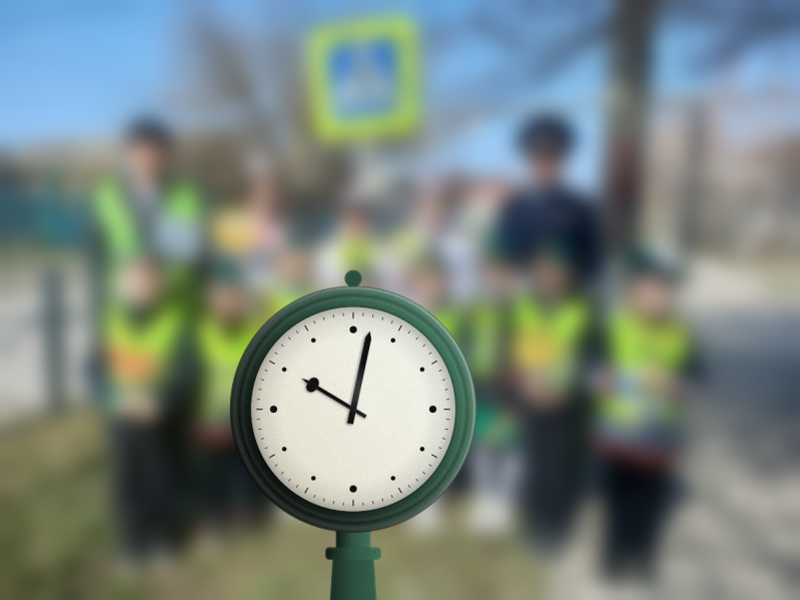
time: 10:02
